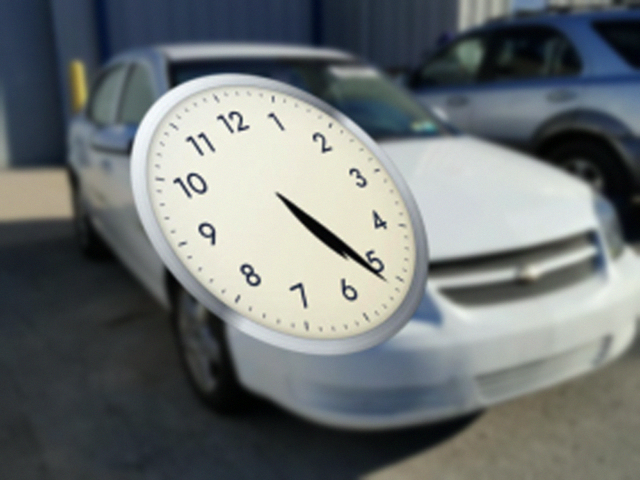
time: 5:26
